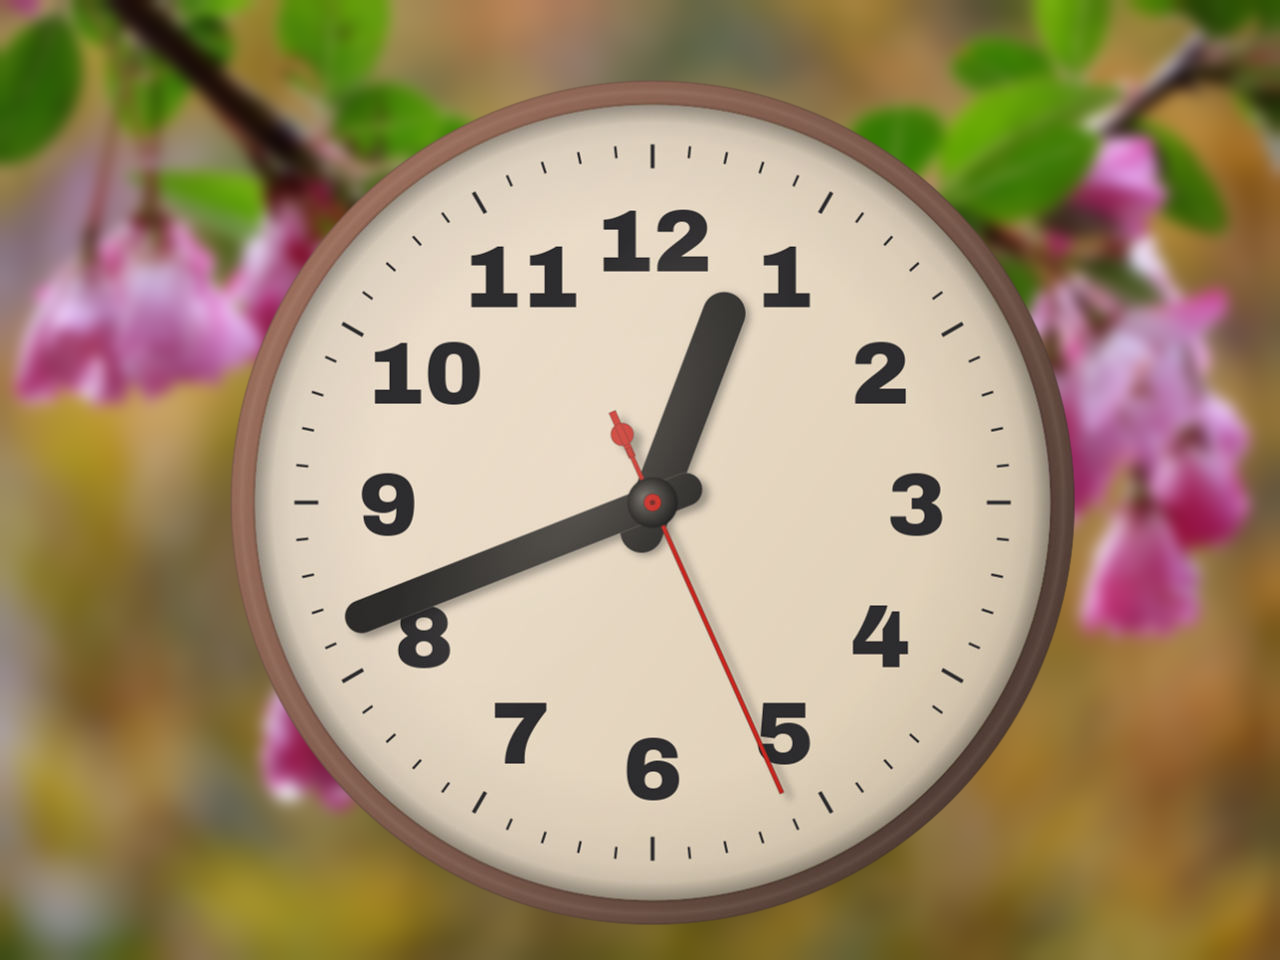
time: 12:41:26
